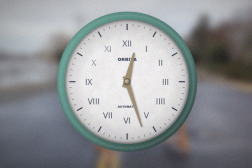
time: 12:27
